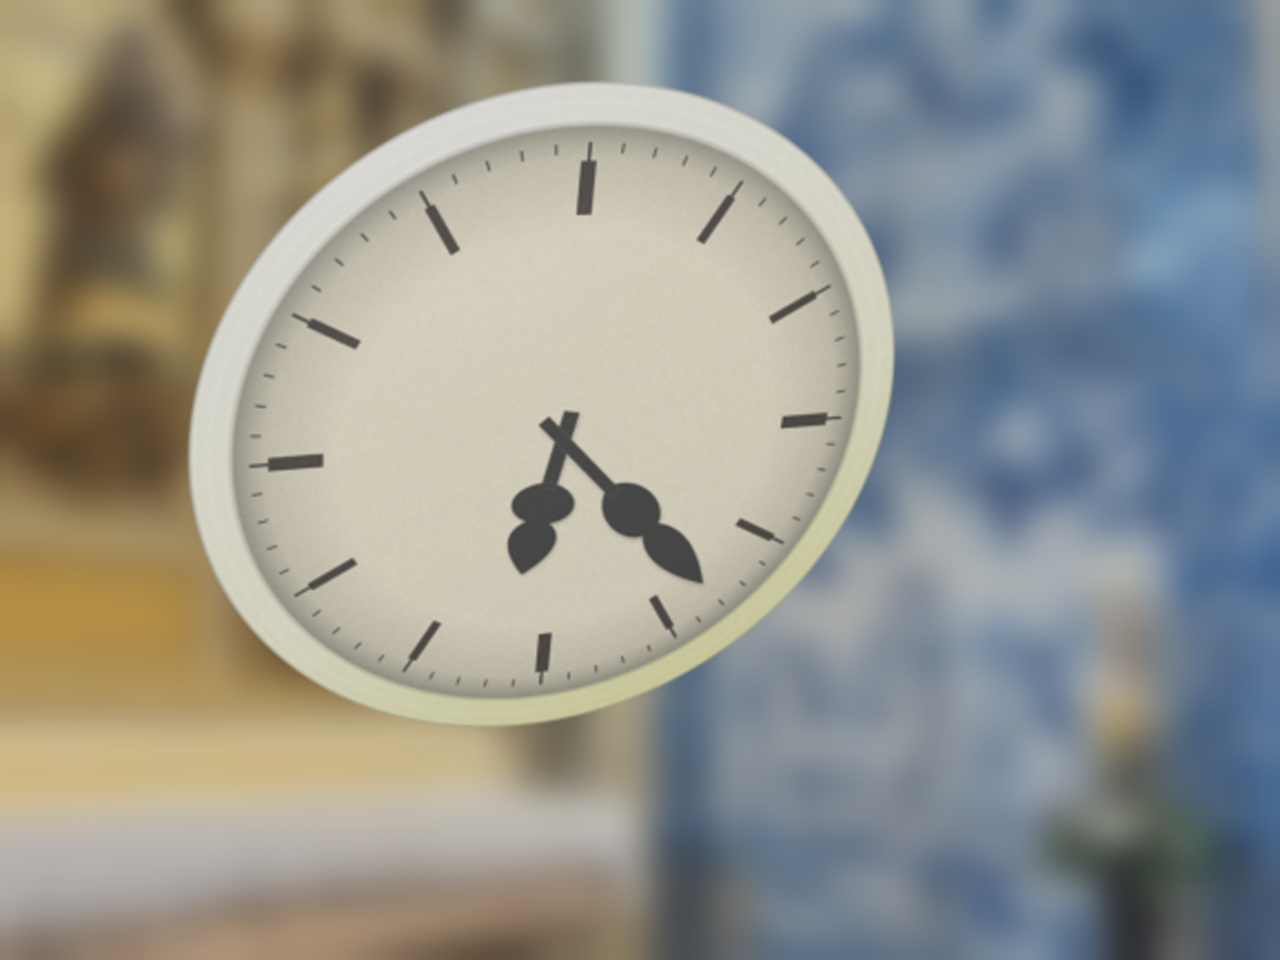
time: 6:23
